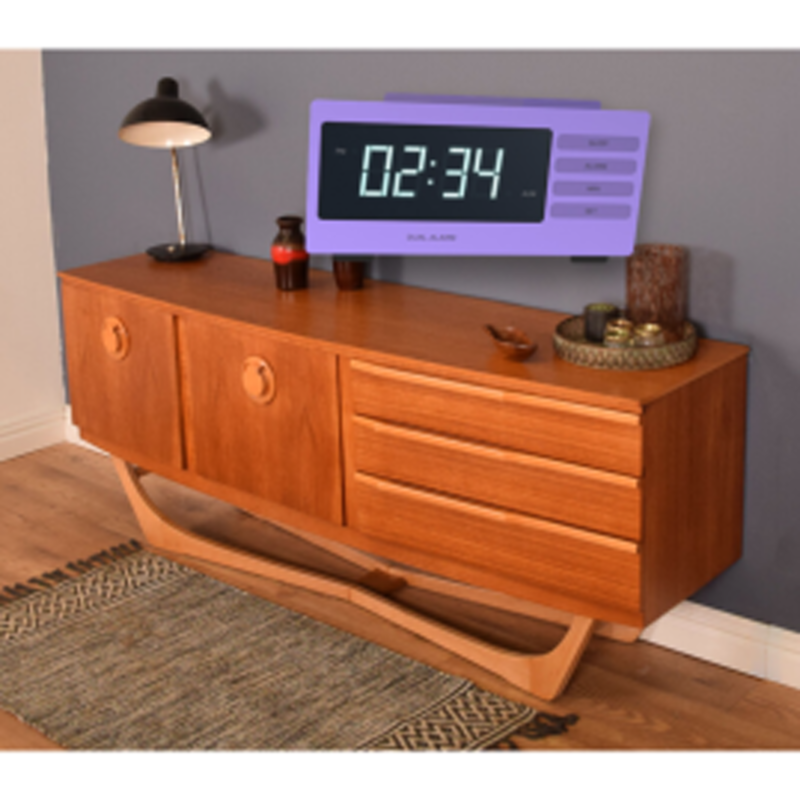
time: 2:34
